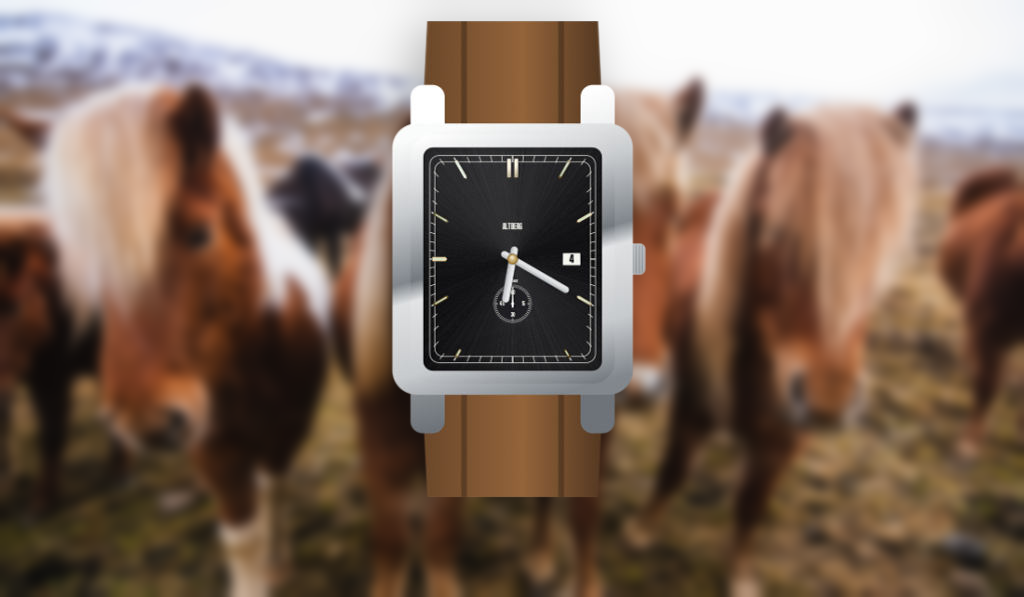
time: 6:20
